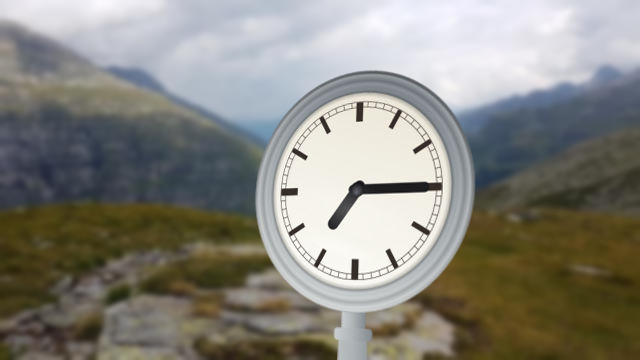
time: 7:15
